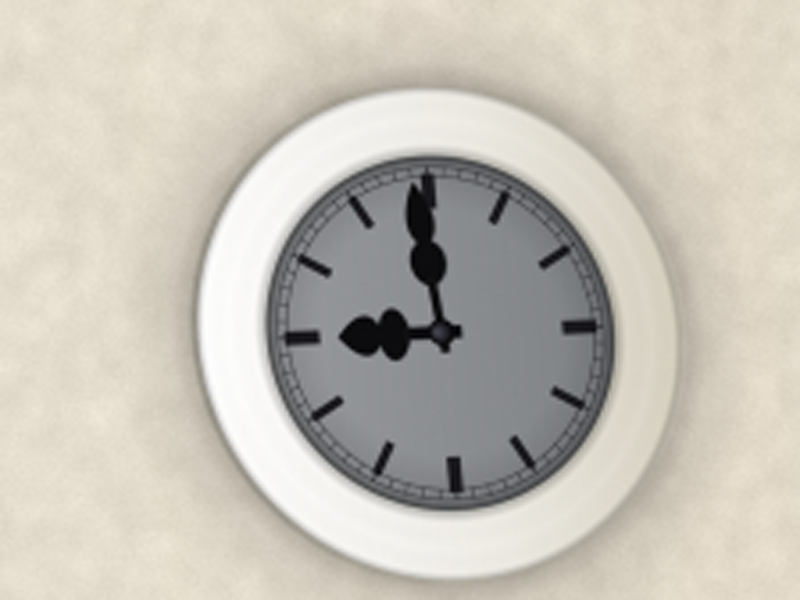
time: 8:59
